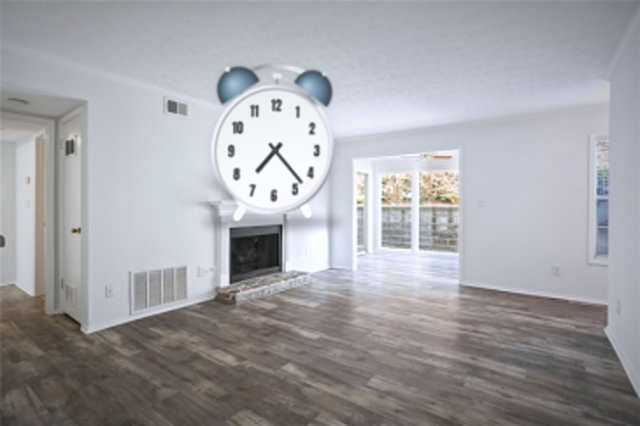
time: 7:23
